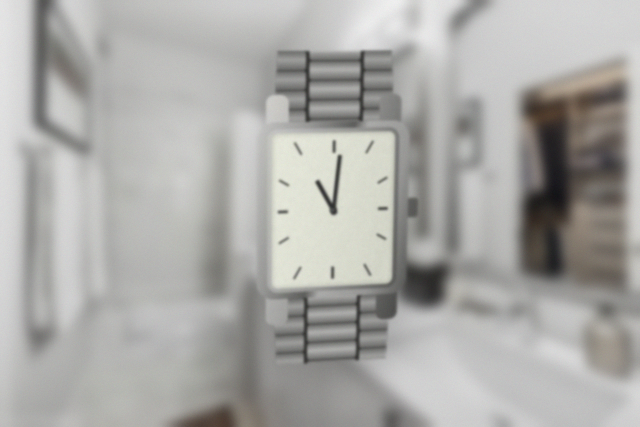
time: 11:01
